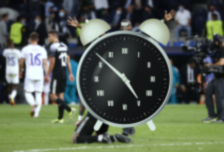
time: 4:52
